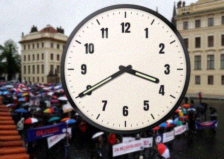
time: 3:40
